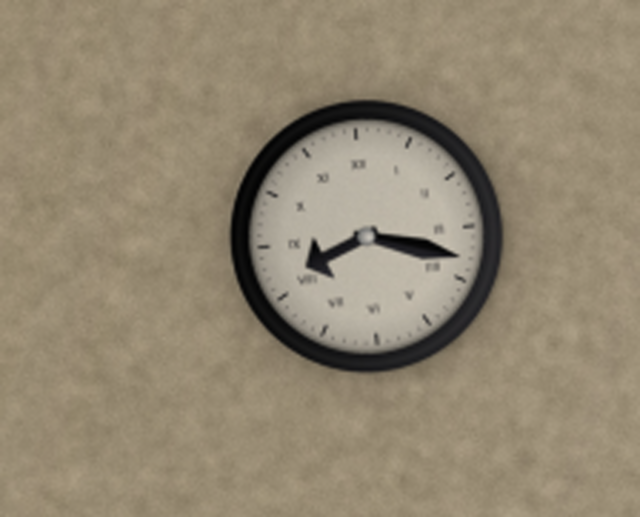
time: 8:18
